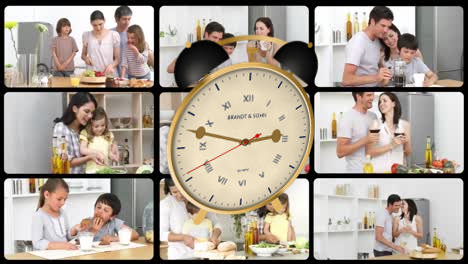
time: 2:47:41
